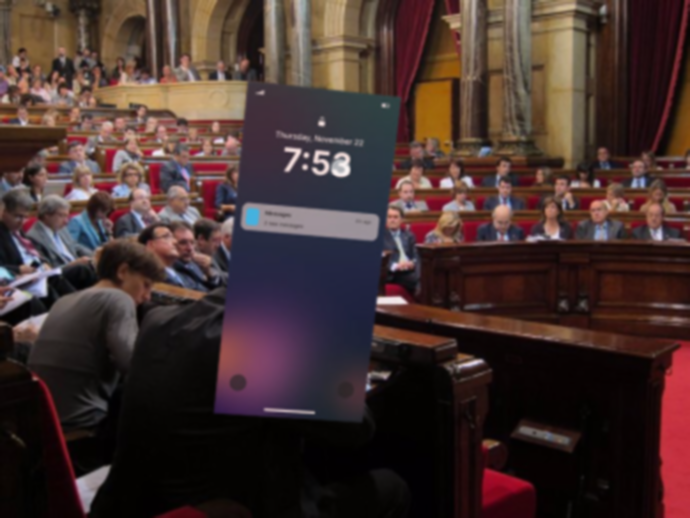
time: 7:53
